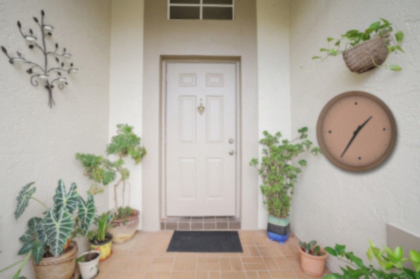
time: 1:36
